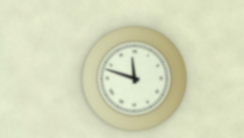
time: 11:48
